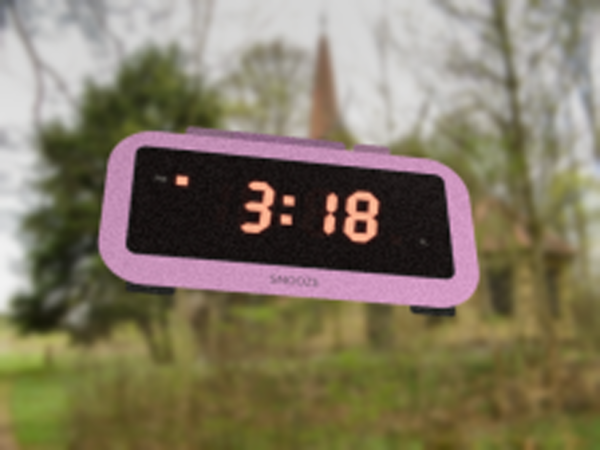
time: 3:18
